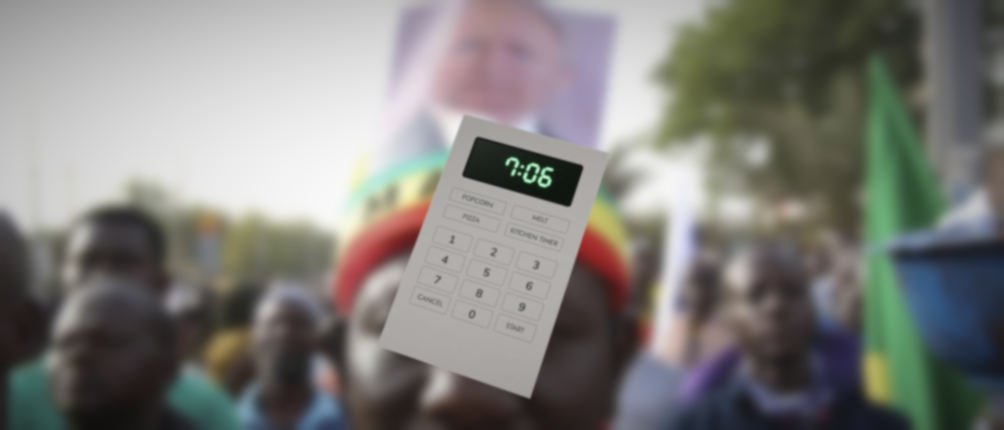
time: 7:06
